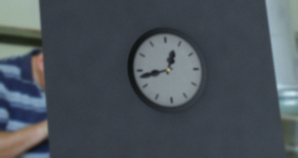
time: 12:43
